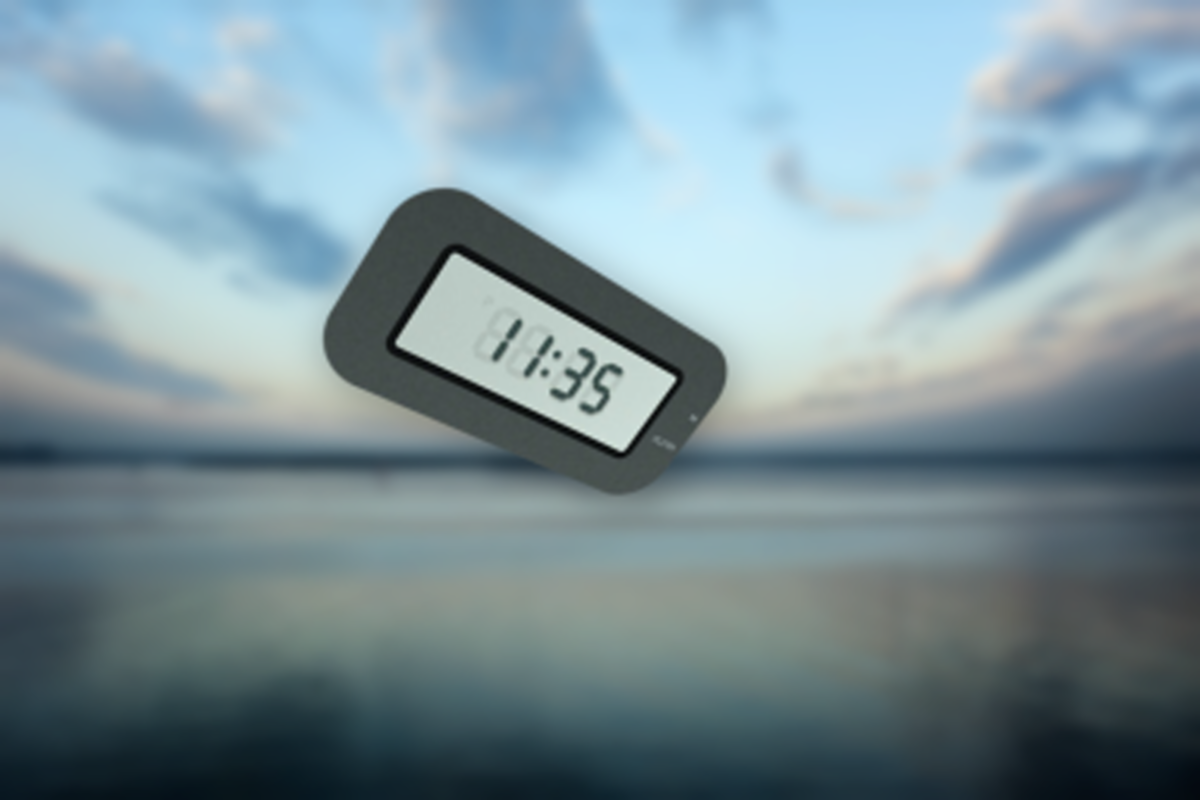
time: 11:35
